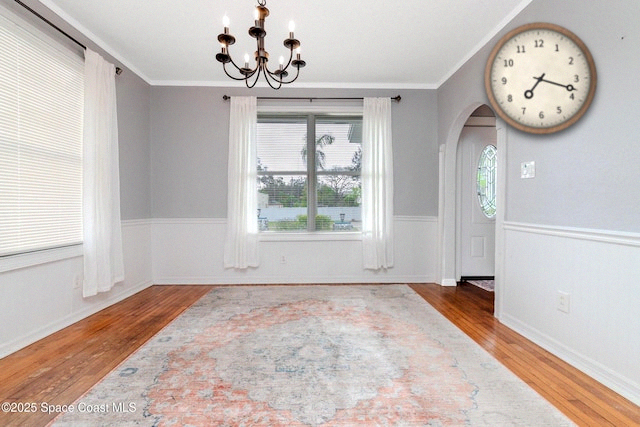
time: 7:18
